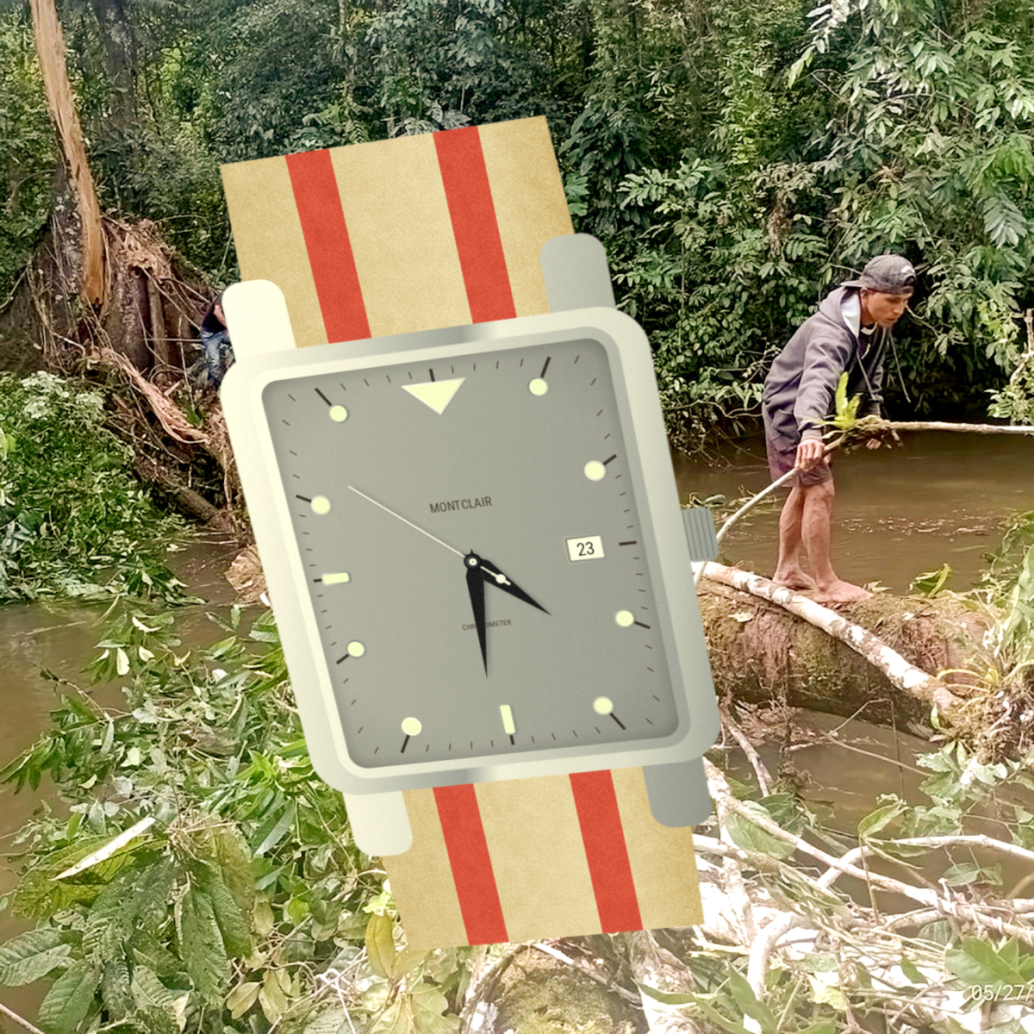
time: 4:30:52
